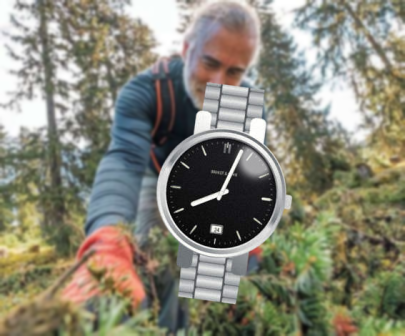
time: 8:03
